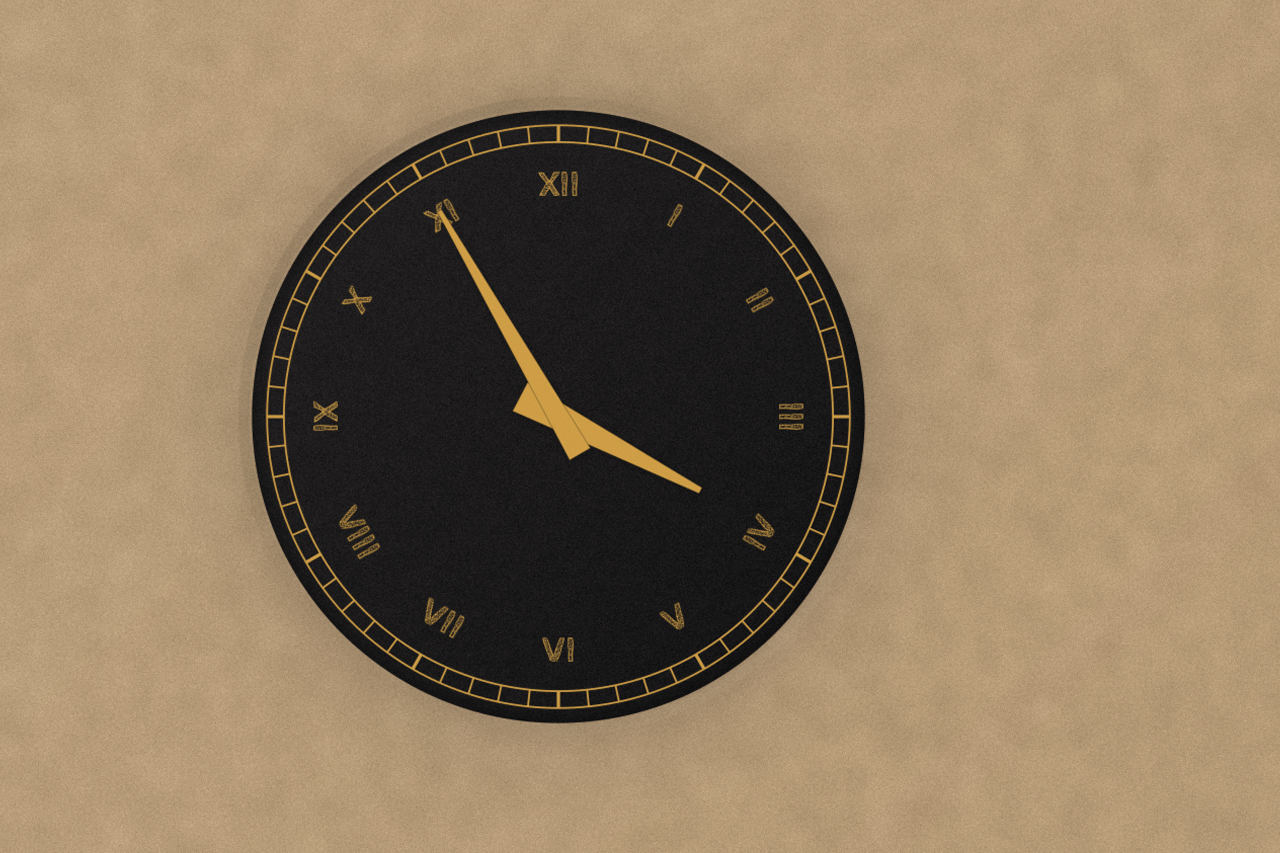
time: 3:55
